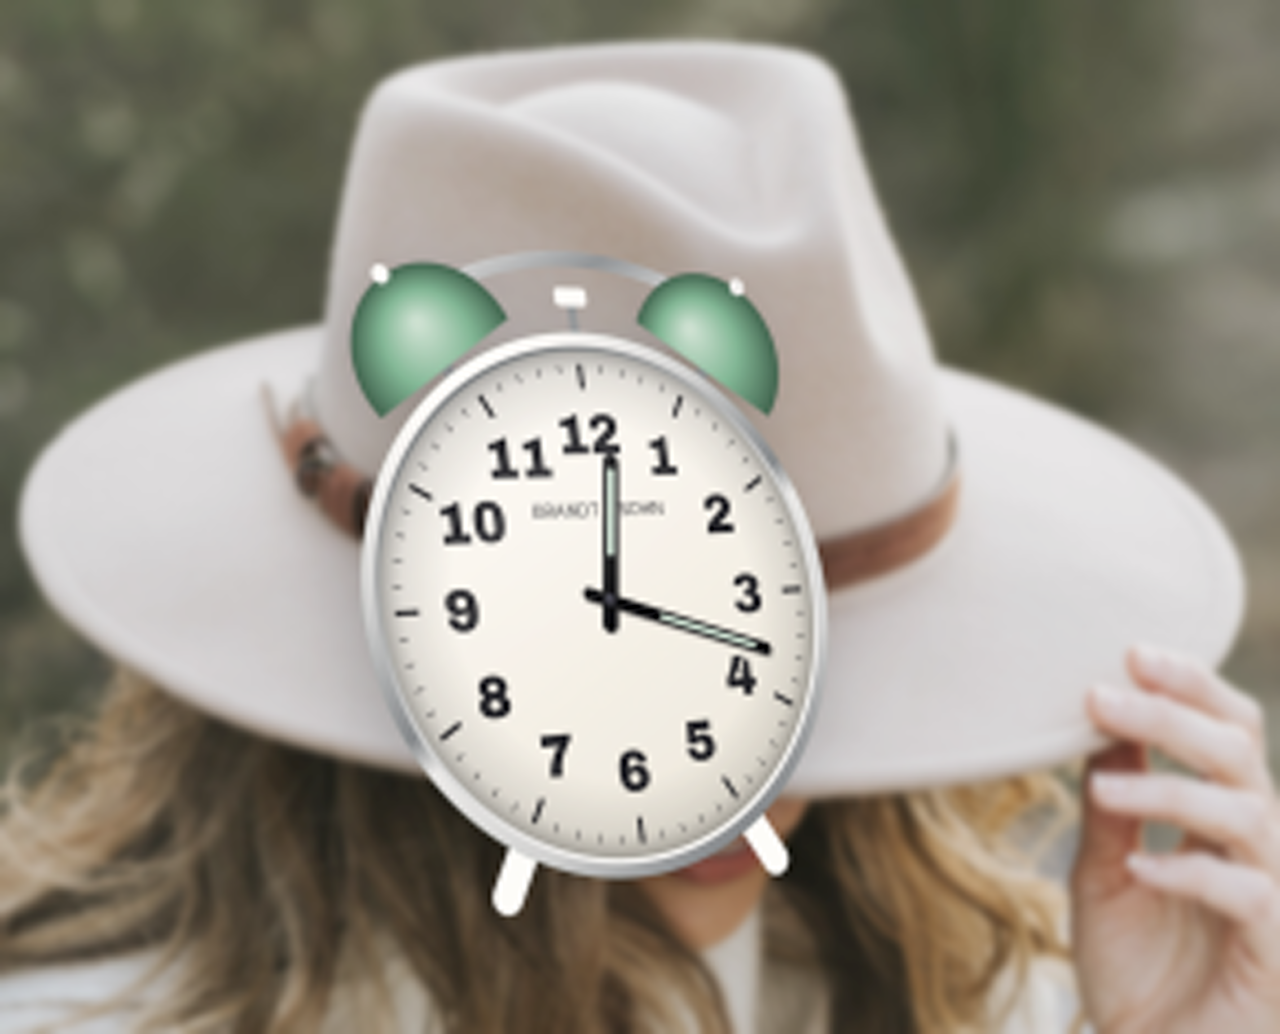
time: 12:18
